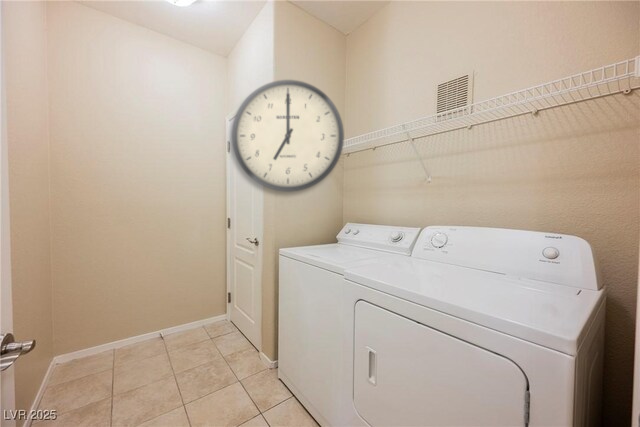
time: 7:00
